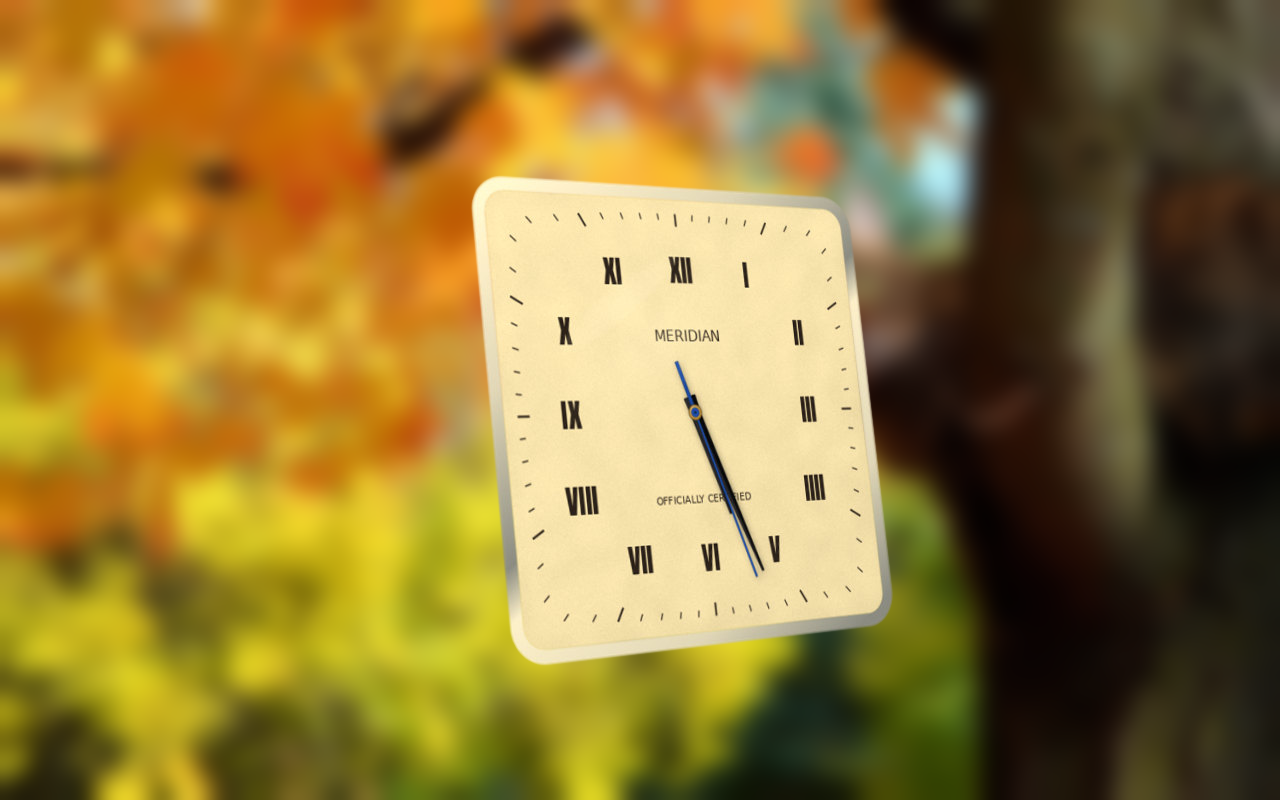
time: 5:26:27
